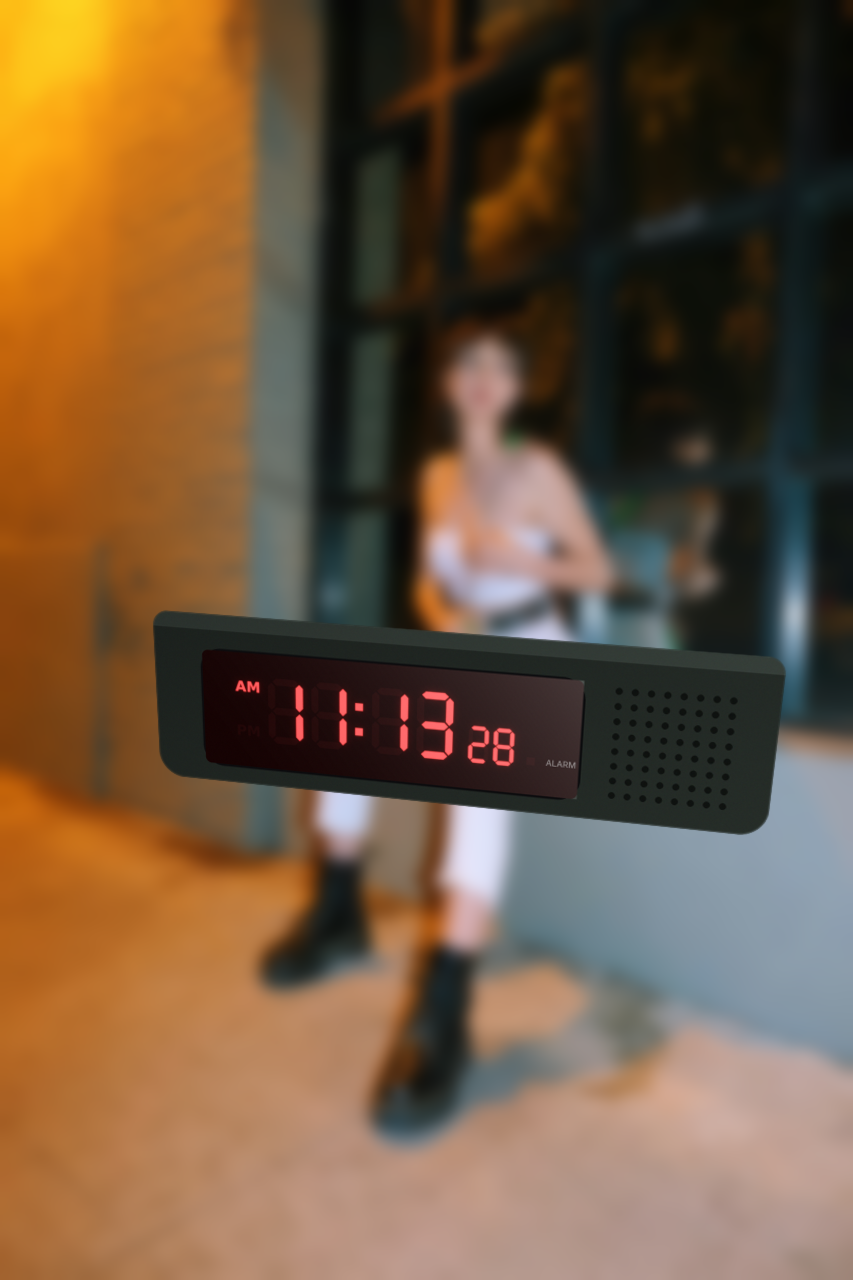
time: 11:13:28
